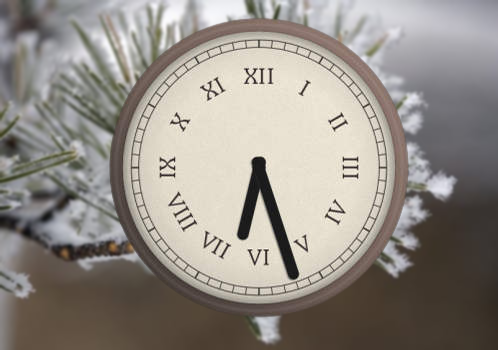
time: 6:27
